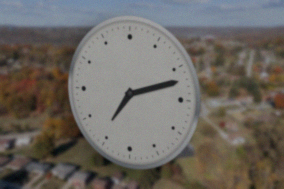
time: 7:12
